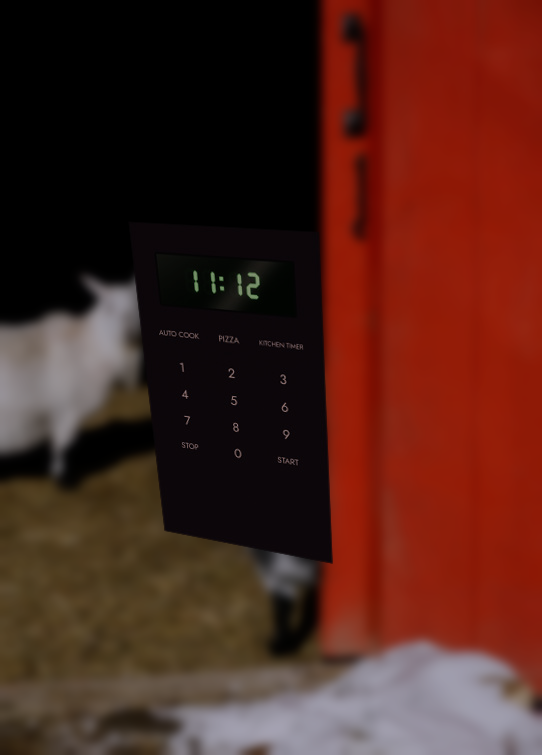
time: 11:12
